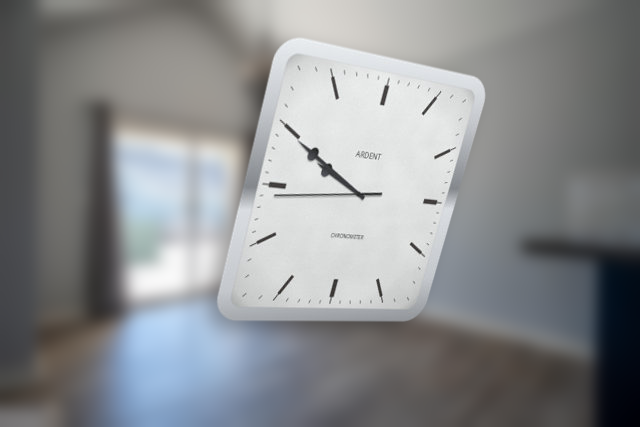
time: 9:49:44
